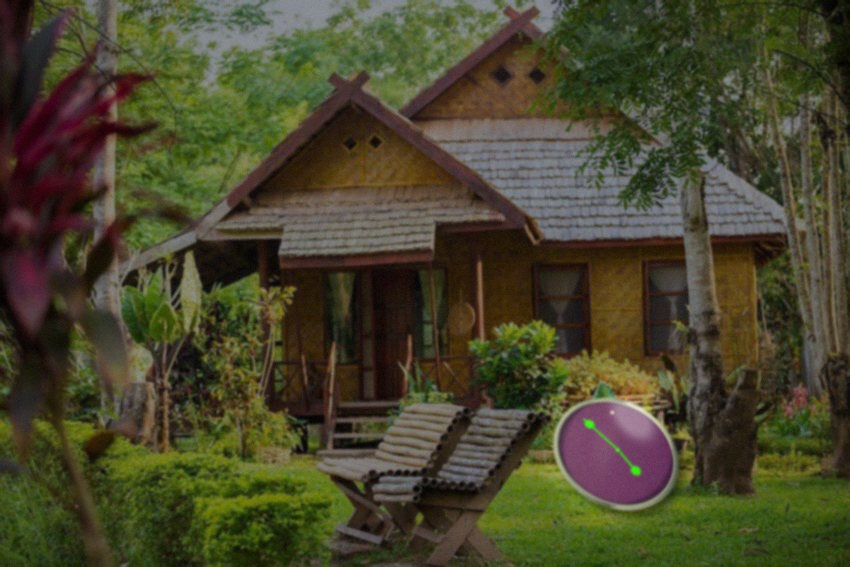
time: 4:53
